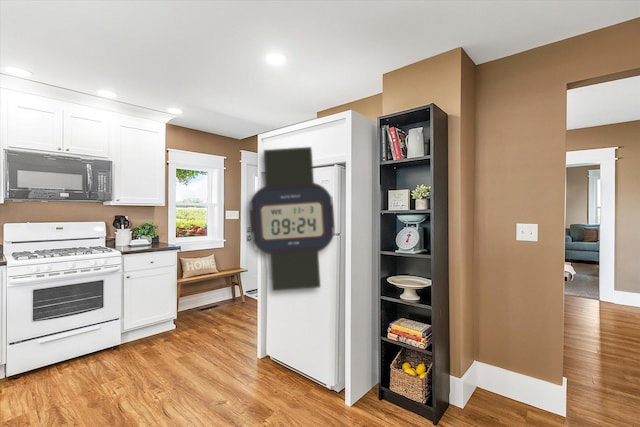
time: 9:24
